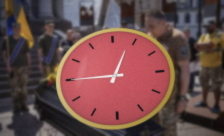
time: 12:45
